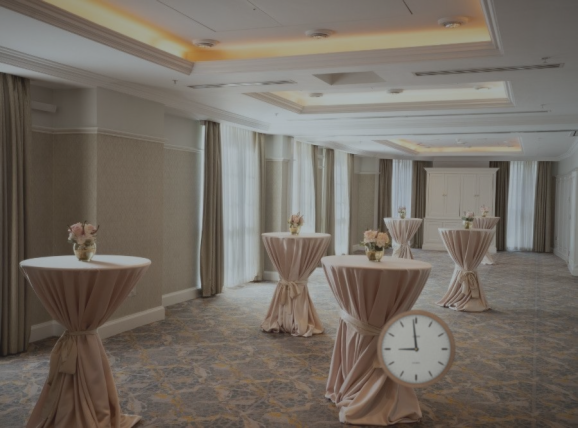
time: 8:59
